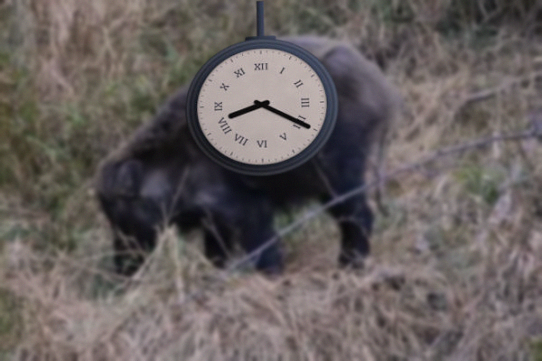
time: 8:20
